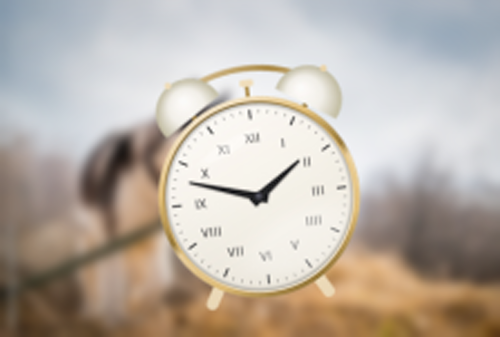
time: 1:48
